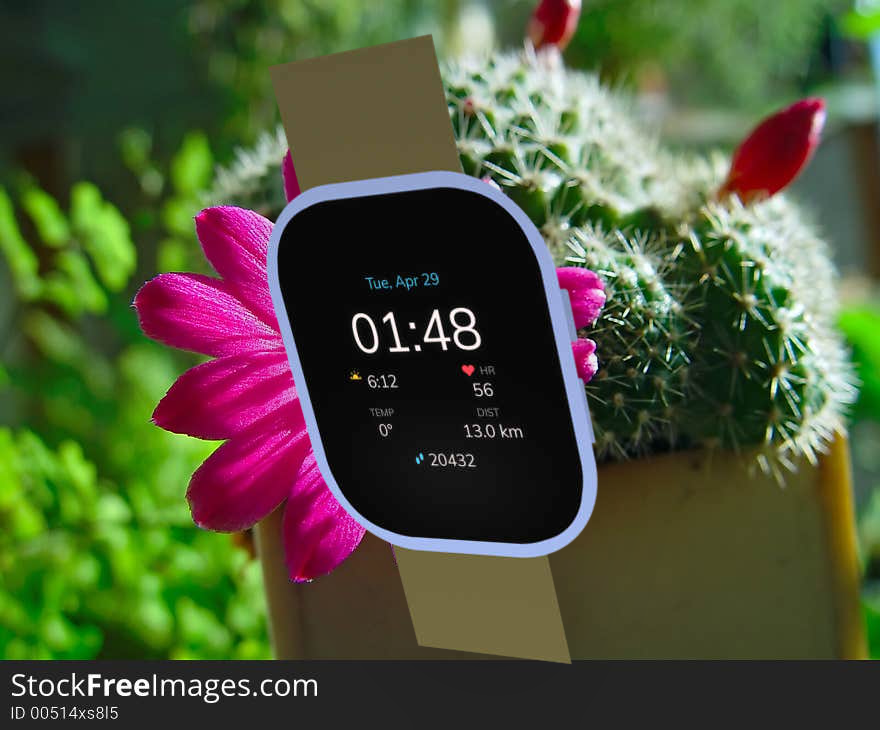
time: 1:48
